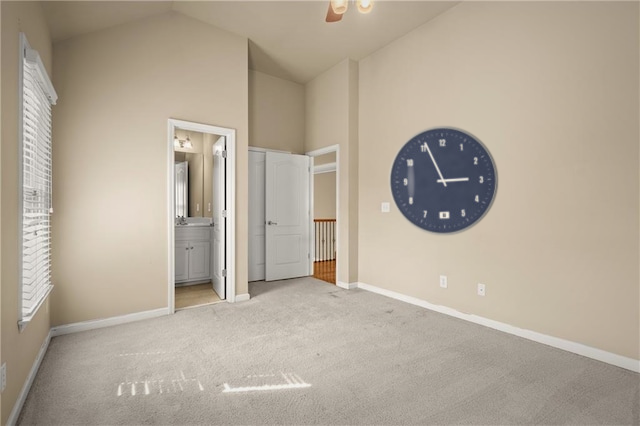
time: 2:56
